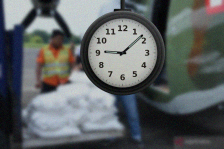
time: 9:08
